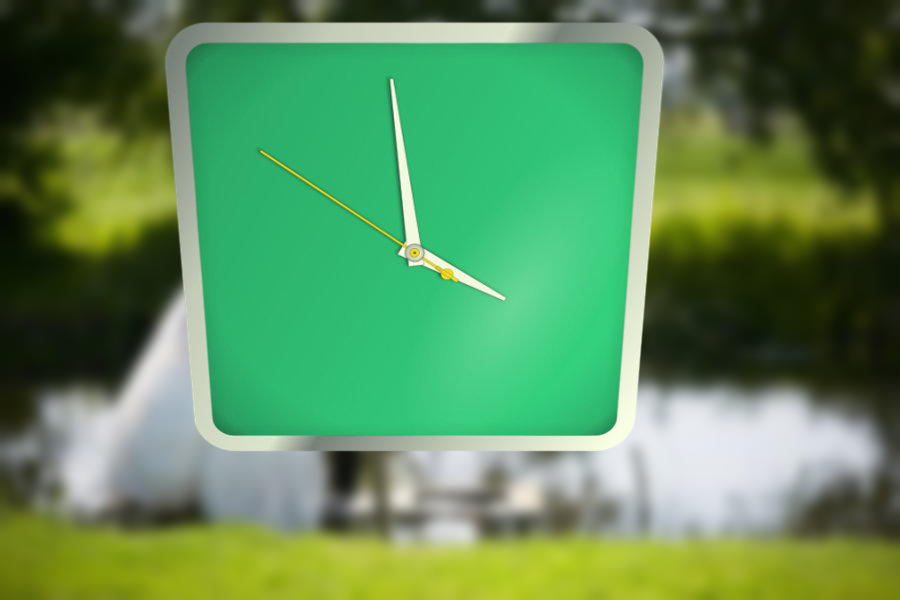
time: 3:58:51
